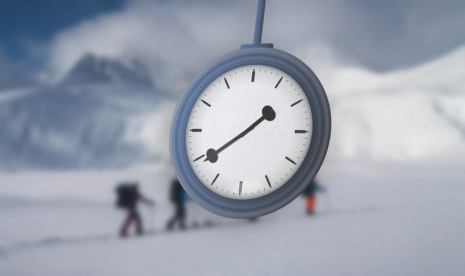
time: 1:39
